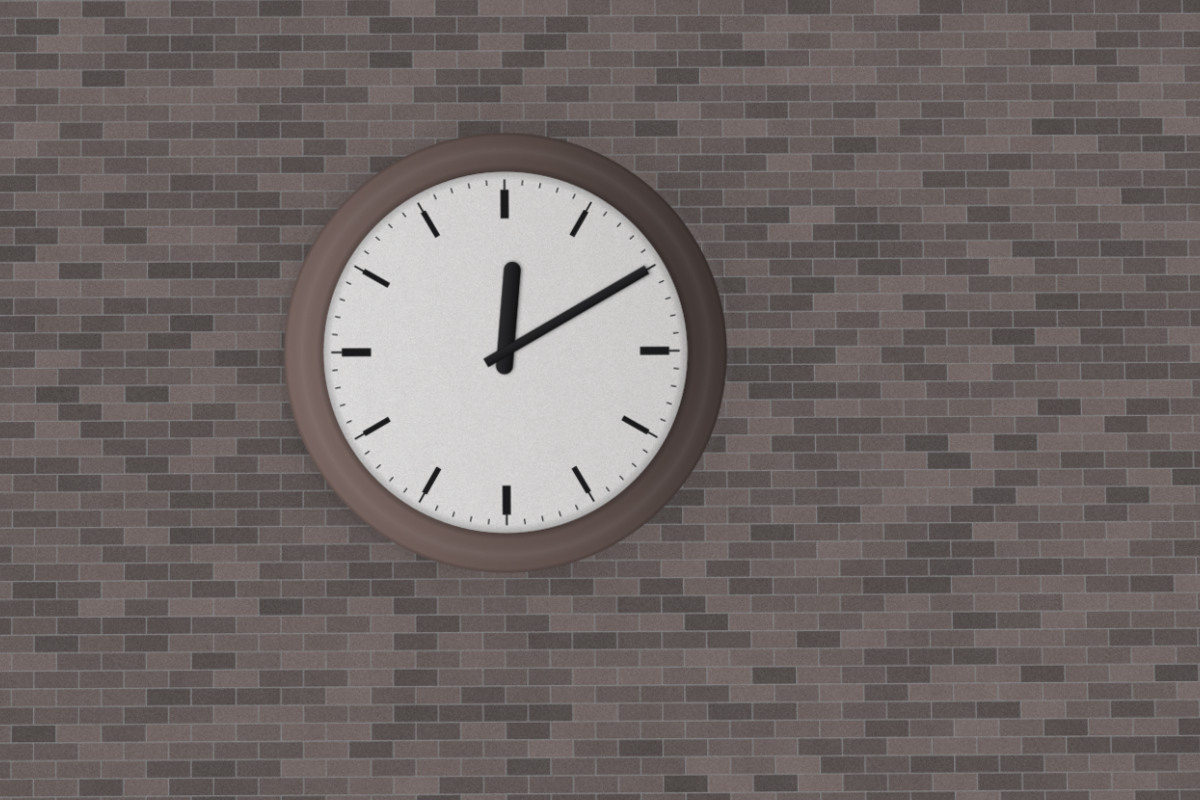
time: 12:10
